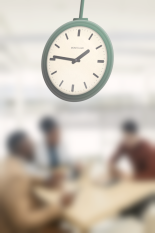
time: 1:46
